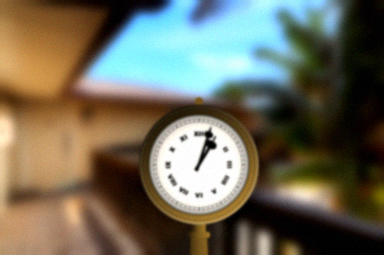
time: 1:03
